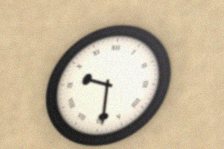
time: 9:29
